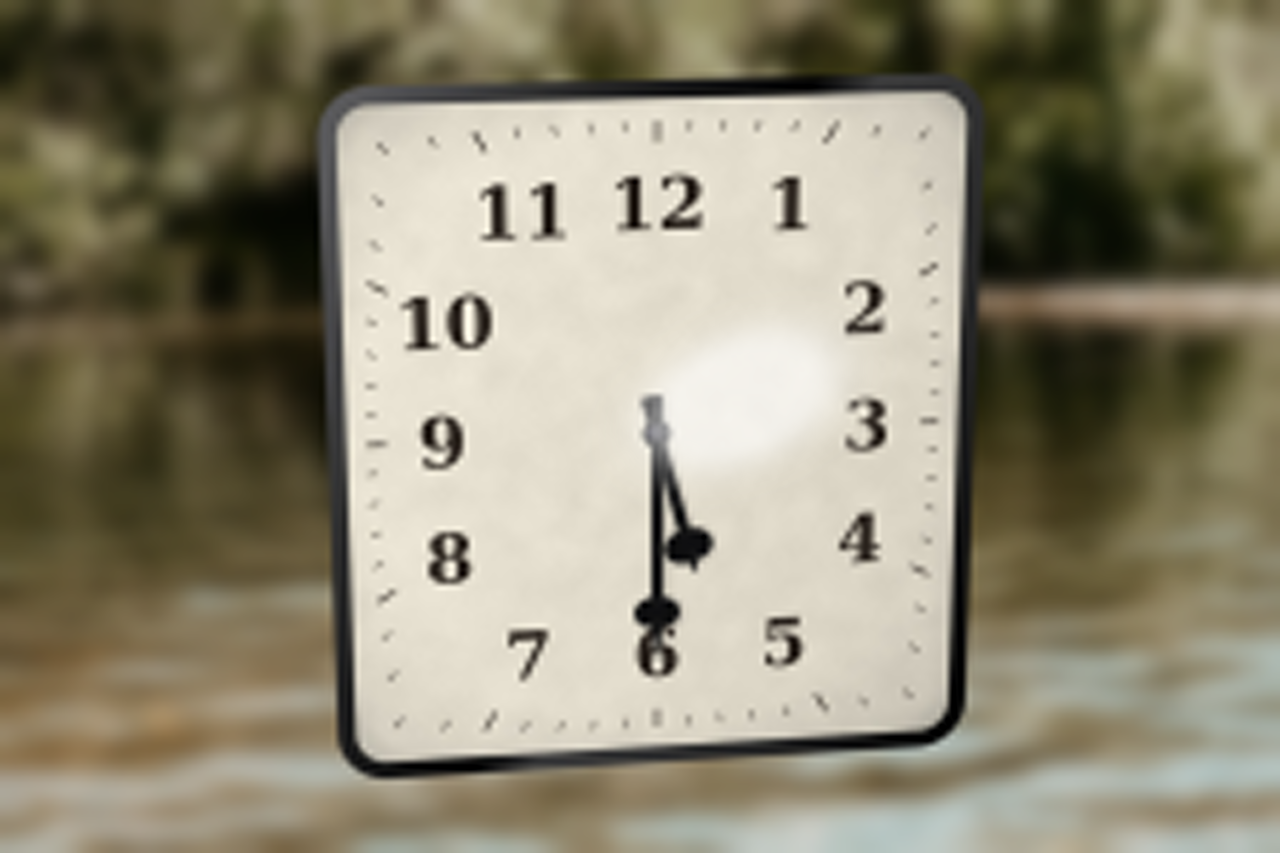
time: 5:30
